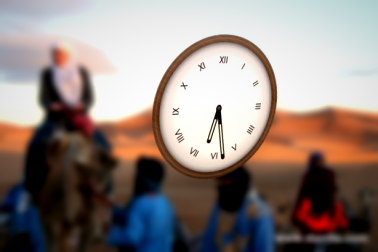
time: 6:28
